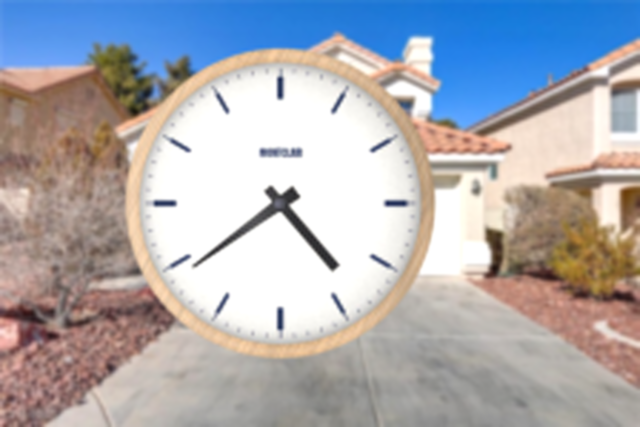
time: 4:39
